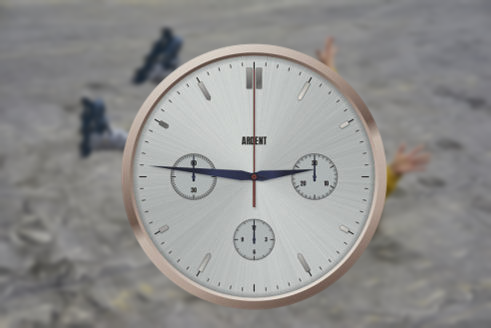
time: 2:46
